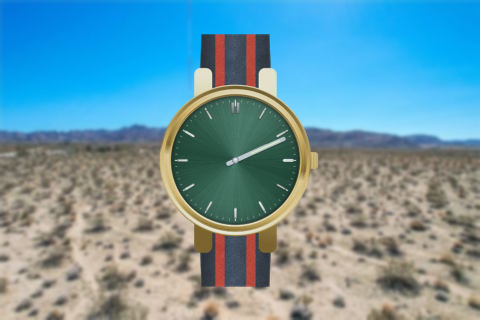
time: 2:11
